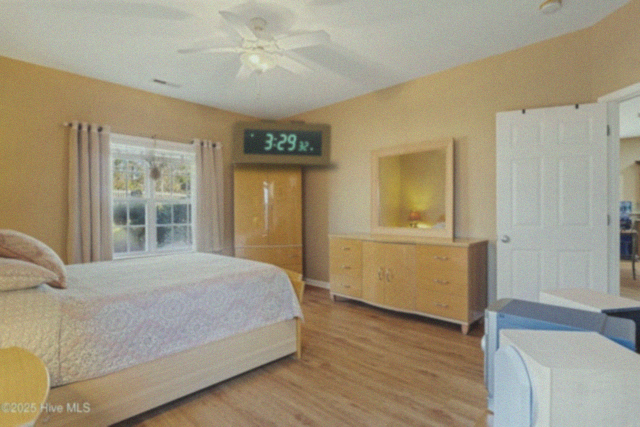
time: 3:29
